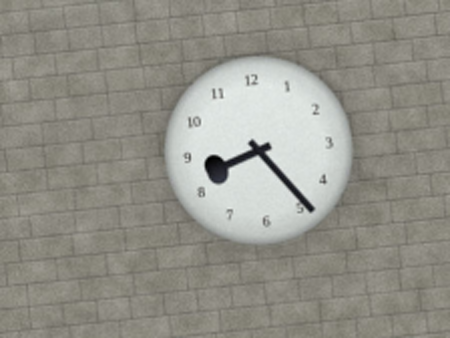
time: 8:24
